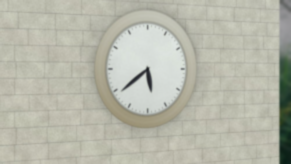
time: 5:39
